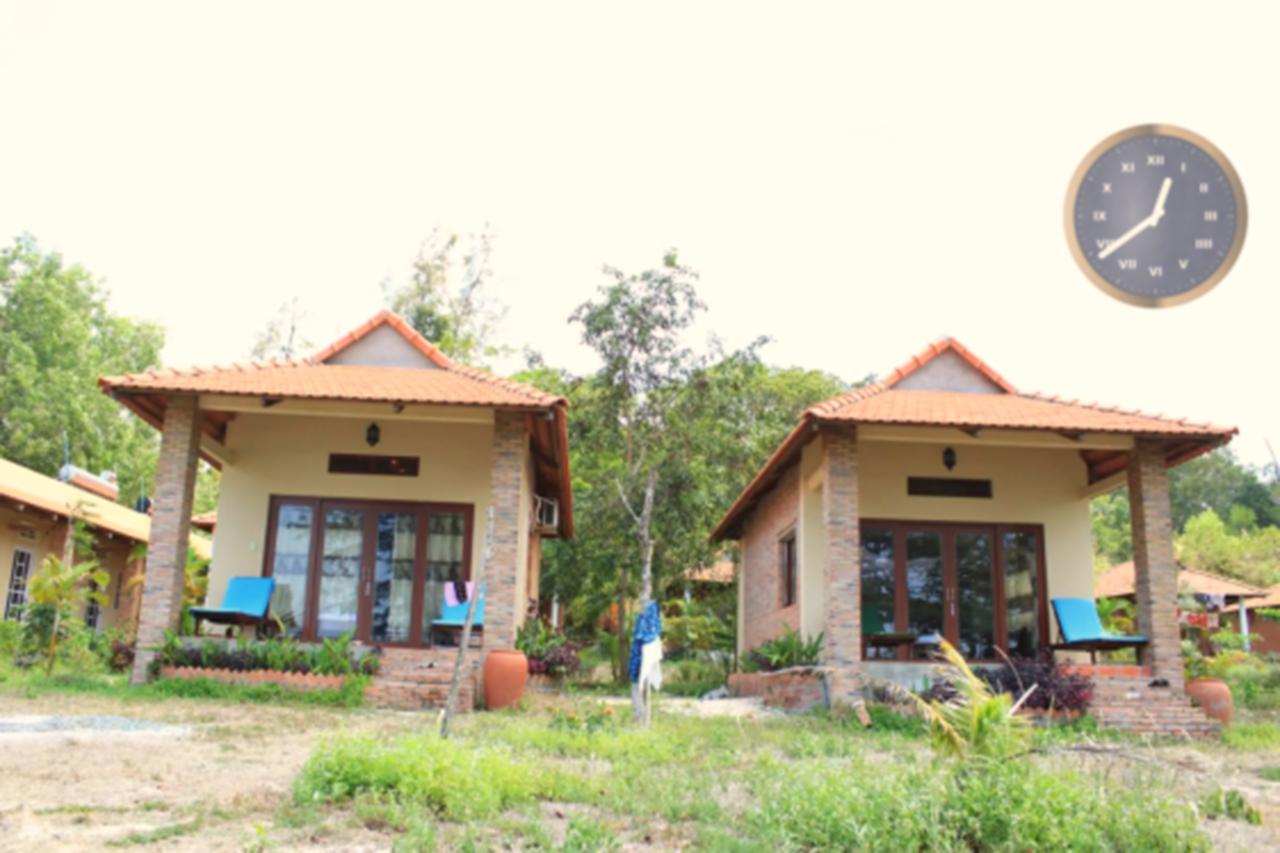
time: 12:39
